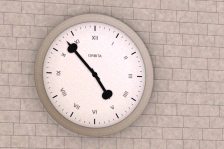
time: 4:53
